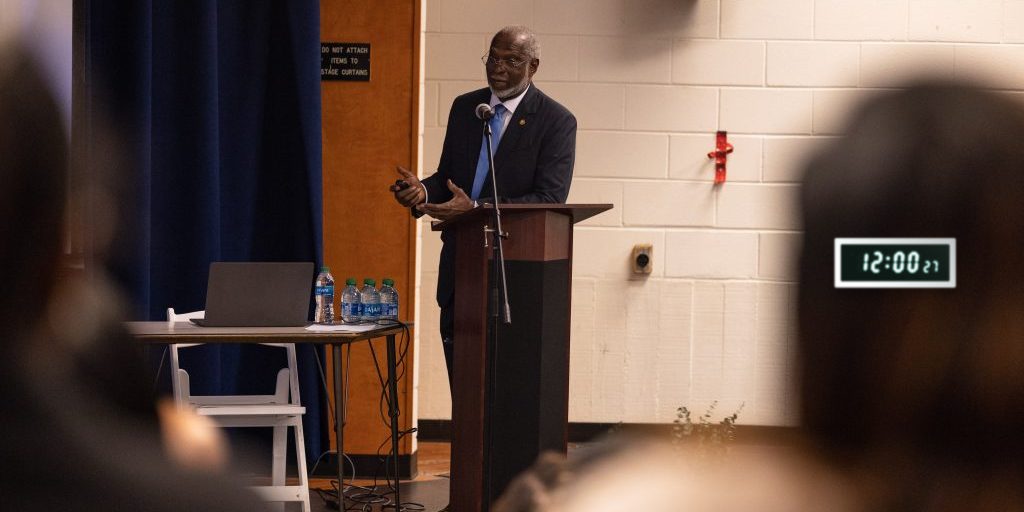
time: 12:00:27
